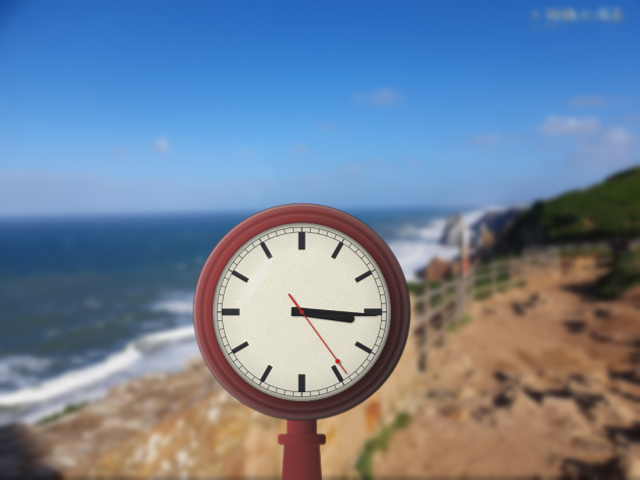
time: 3:15:24
